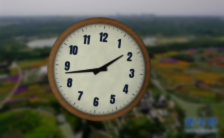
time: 1:43
